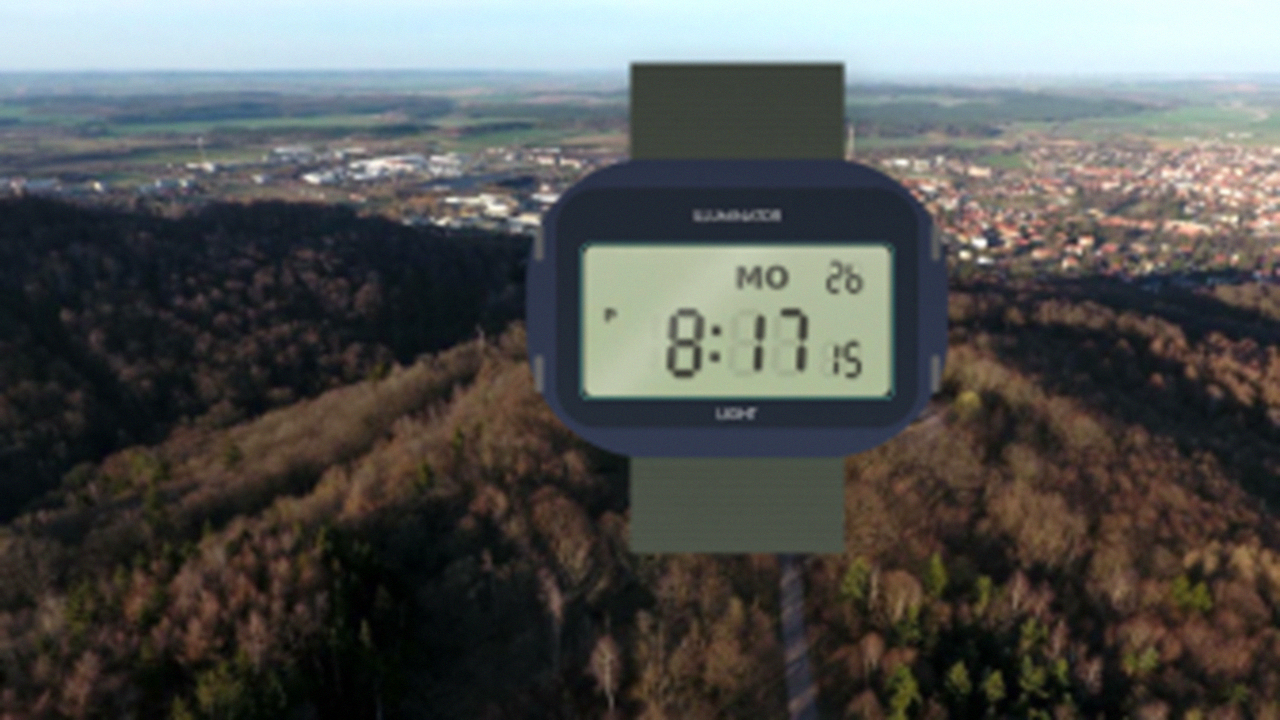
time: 8:17:15
